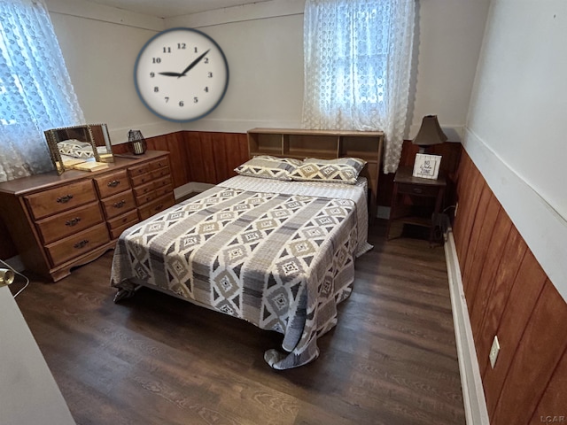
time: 9:08
